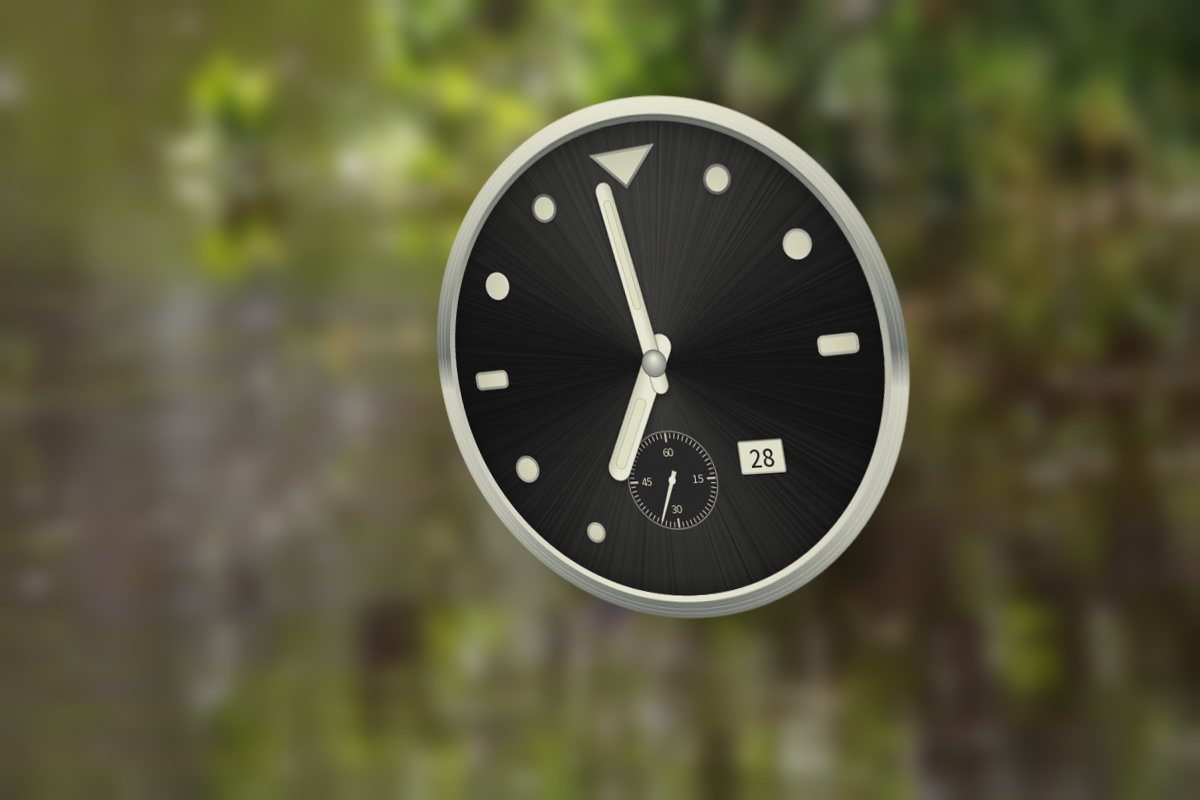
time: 6:58:34
